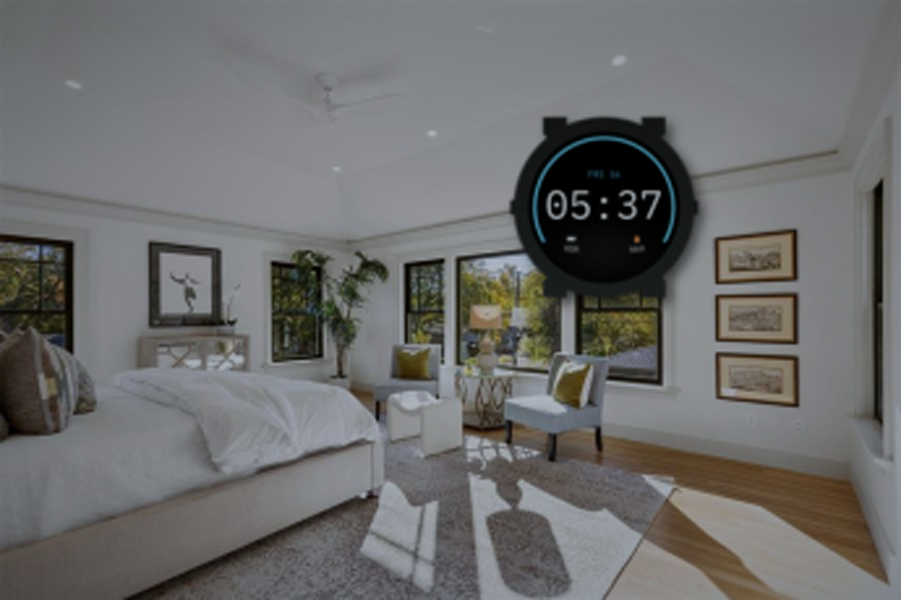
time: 5:37
